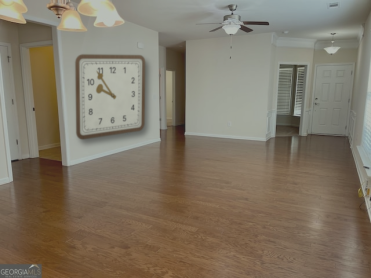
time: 9:54
